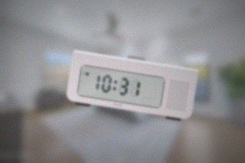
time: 10:31
